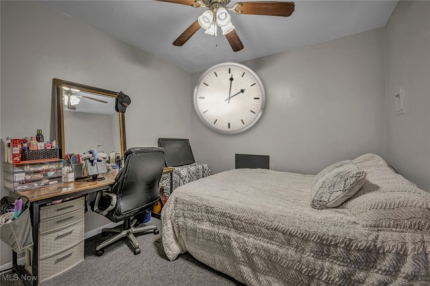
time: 2:01
